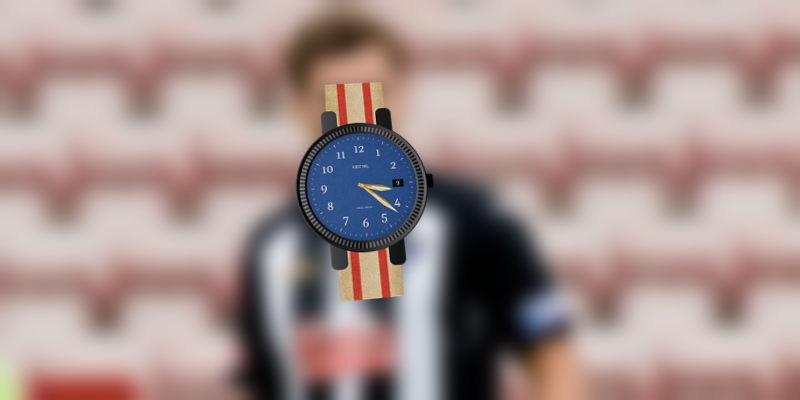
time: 3:22
